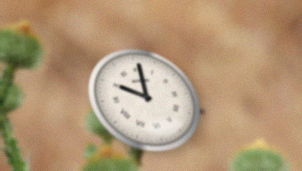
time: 10:01
